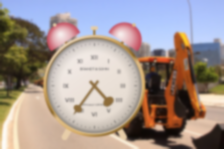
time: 4:36
